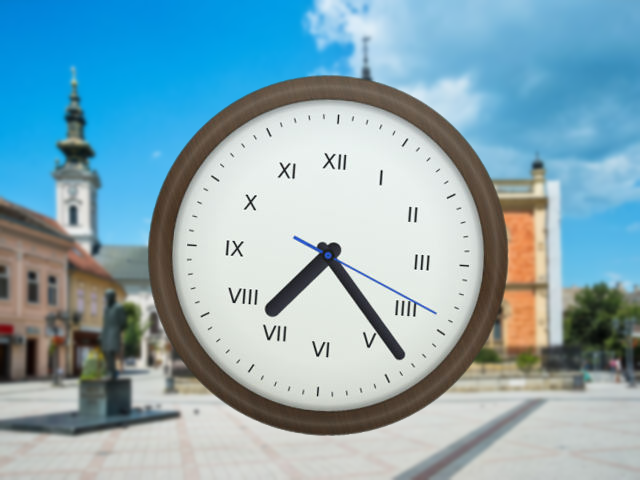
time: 7:23:19
